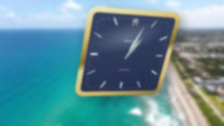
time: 1:03
